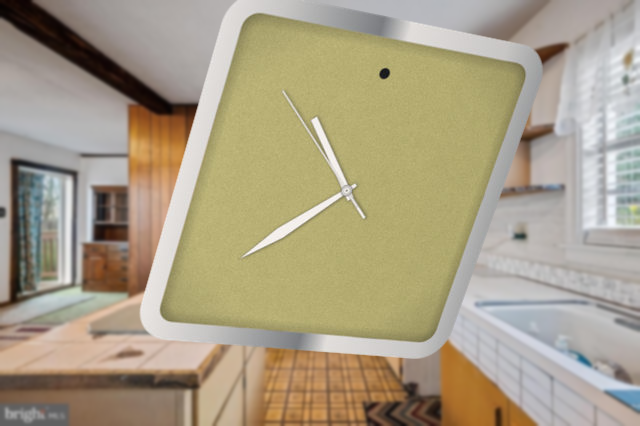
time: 10:37:52
